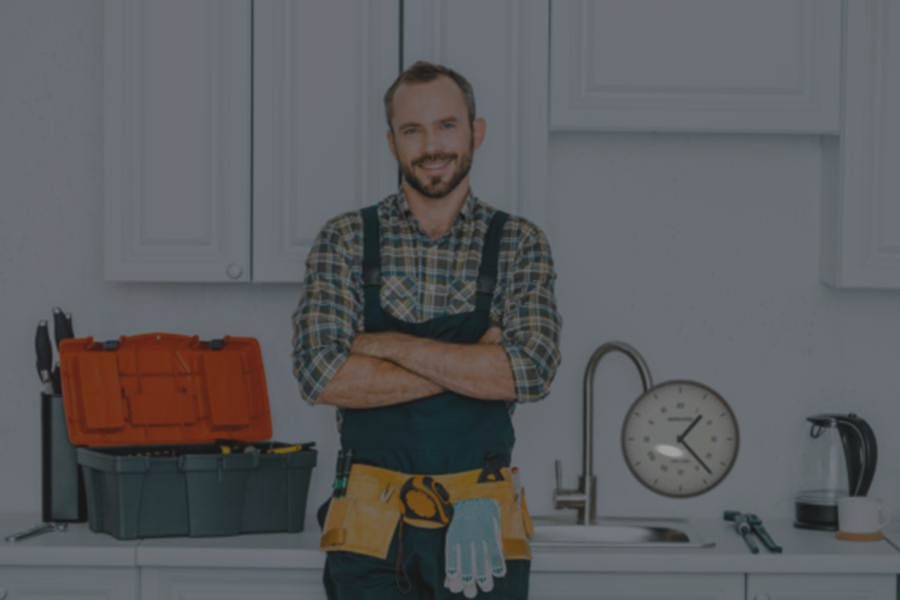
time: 1:23
